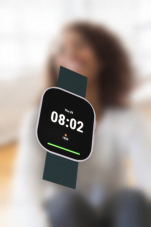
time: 8:02
